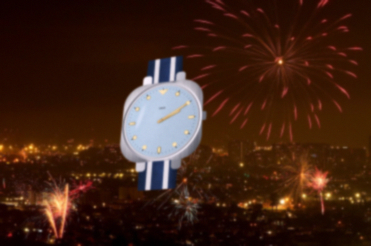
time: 2:10
